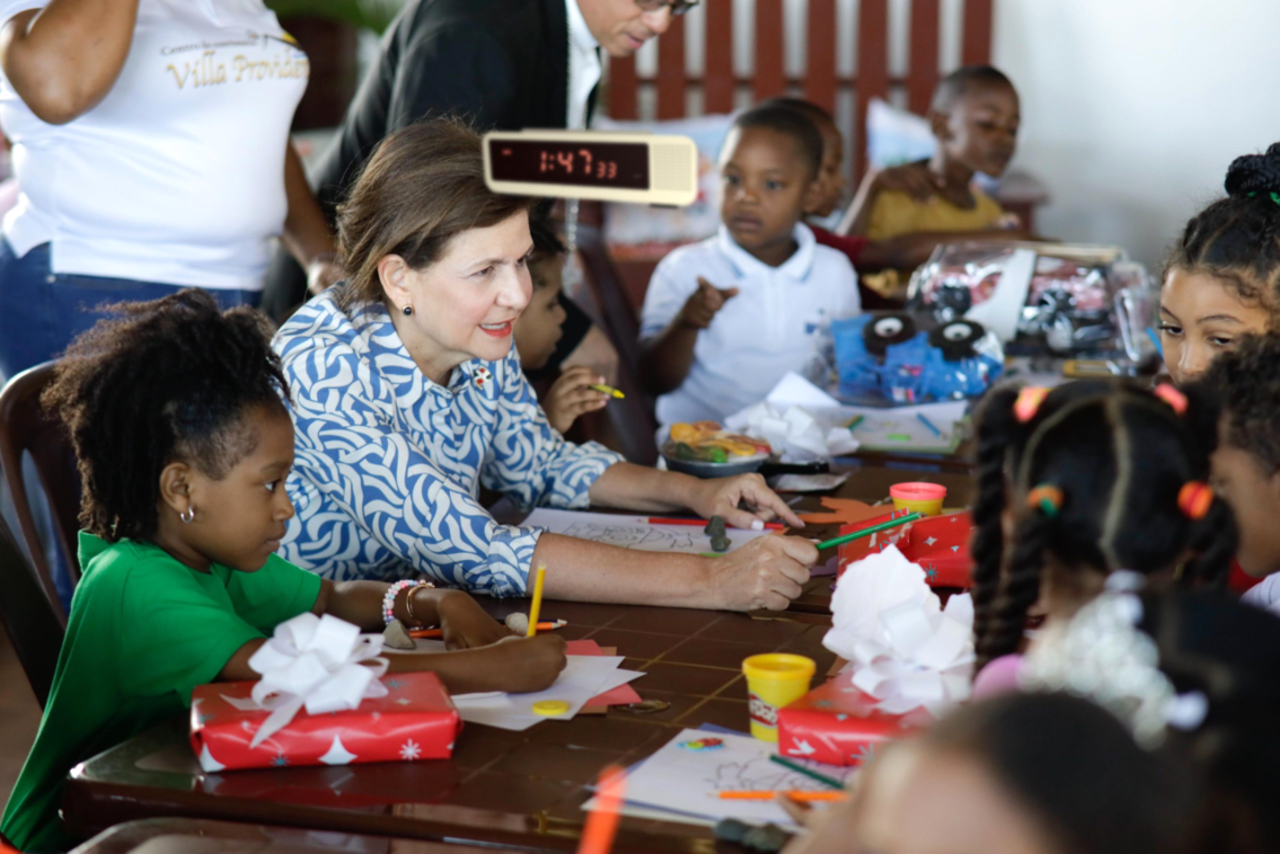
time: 1:47
